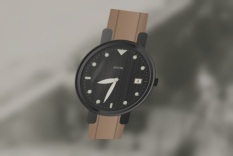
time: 8:33
